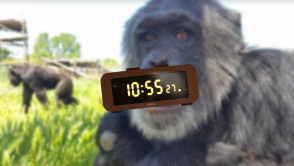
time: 10:55:27
